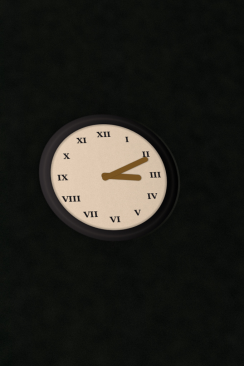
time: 3:11
